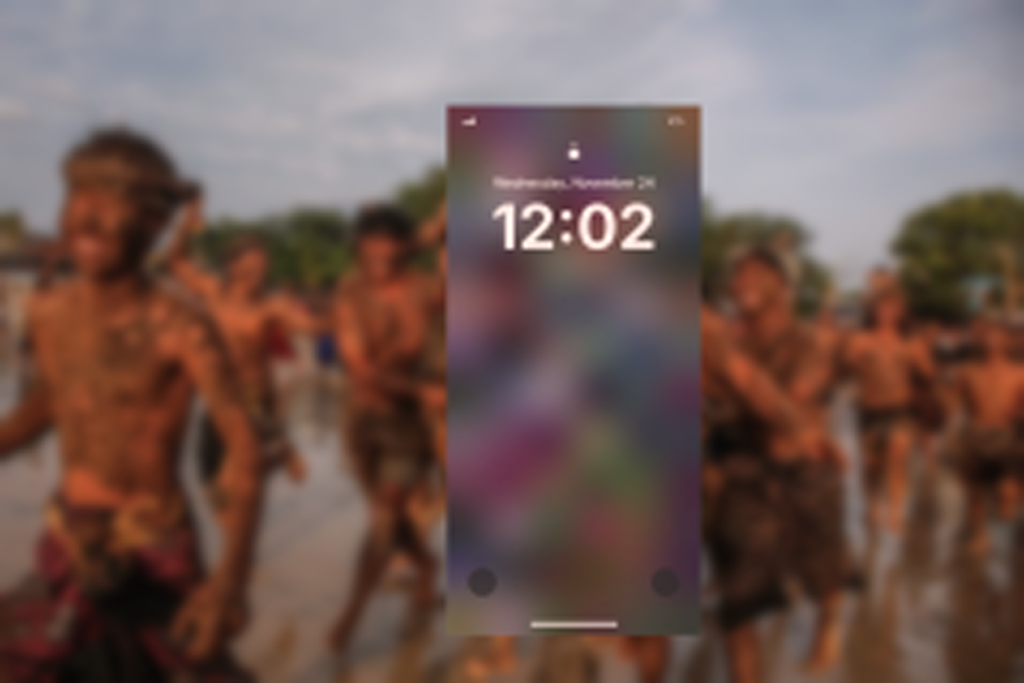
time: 12:02
